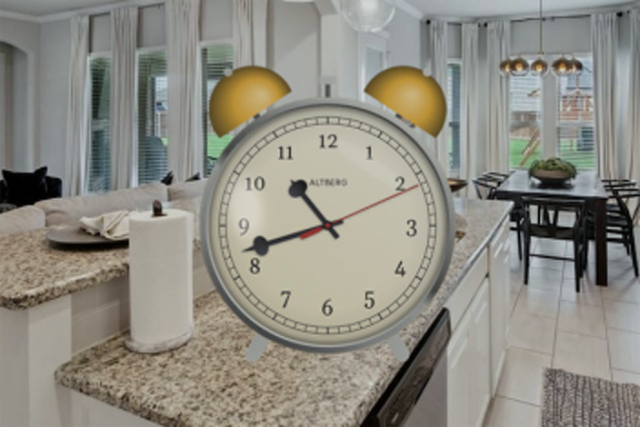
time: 10:42:11
